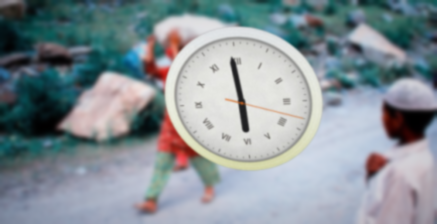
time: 5:59:18
